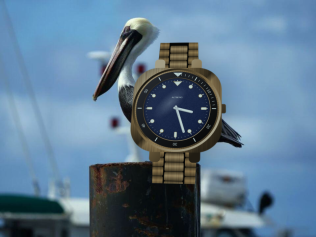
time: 3:27
